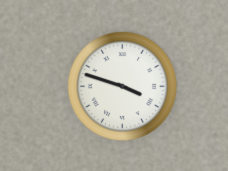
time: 3:48
